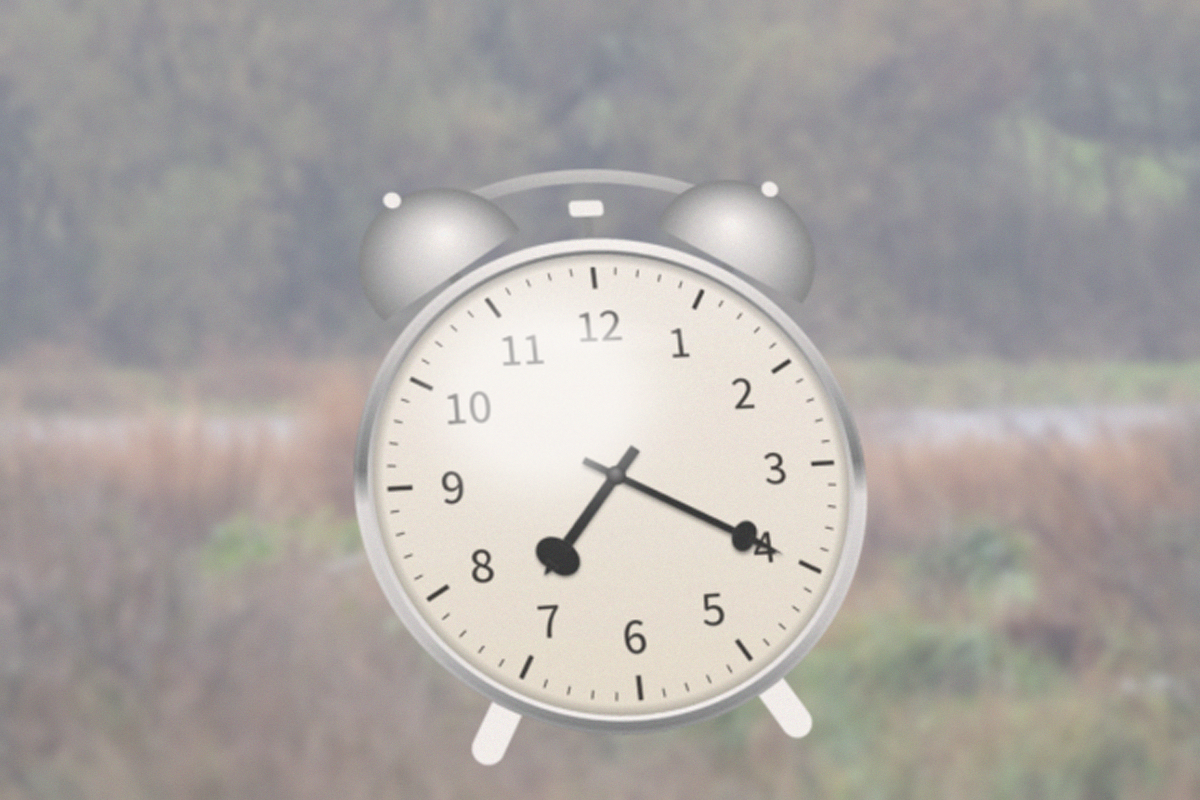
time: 7:20
